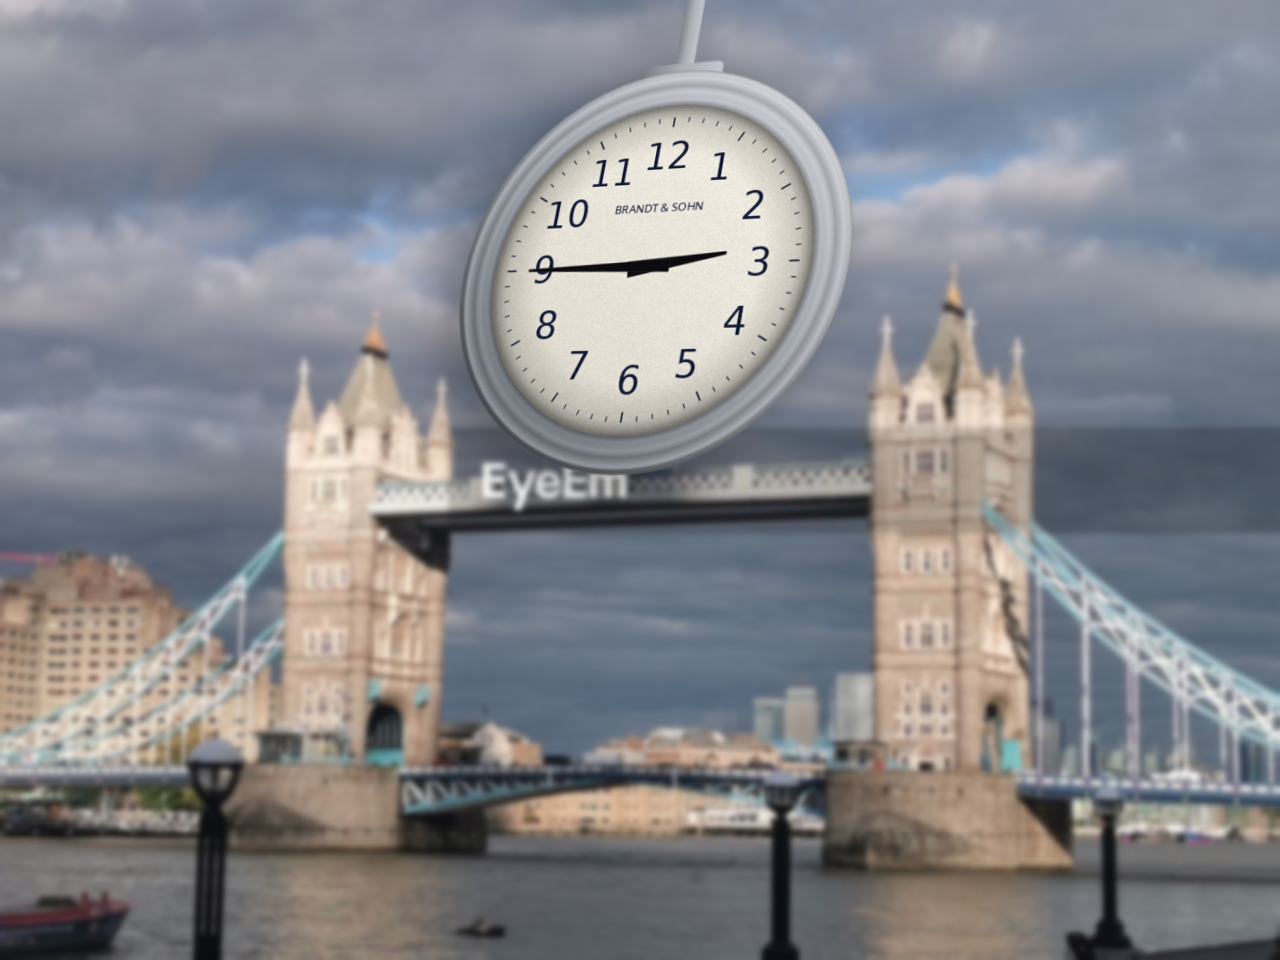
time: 2:45
